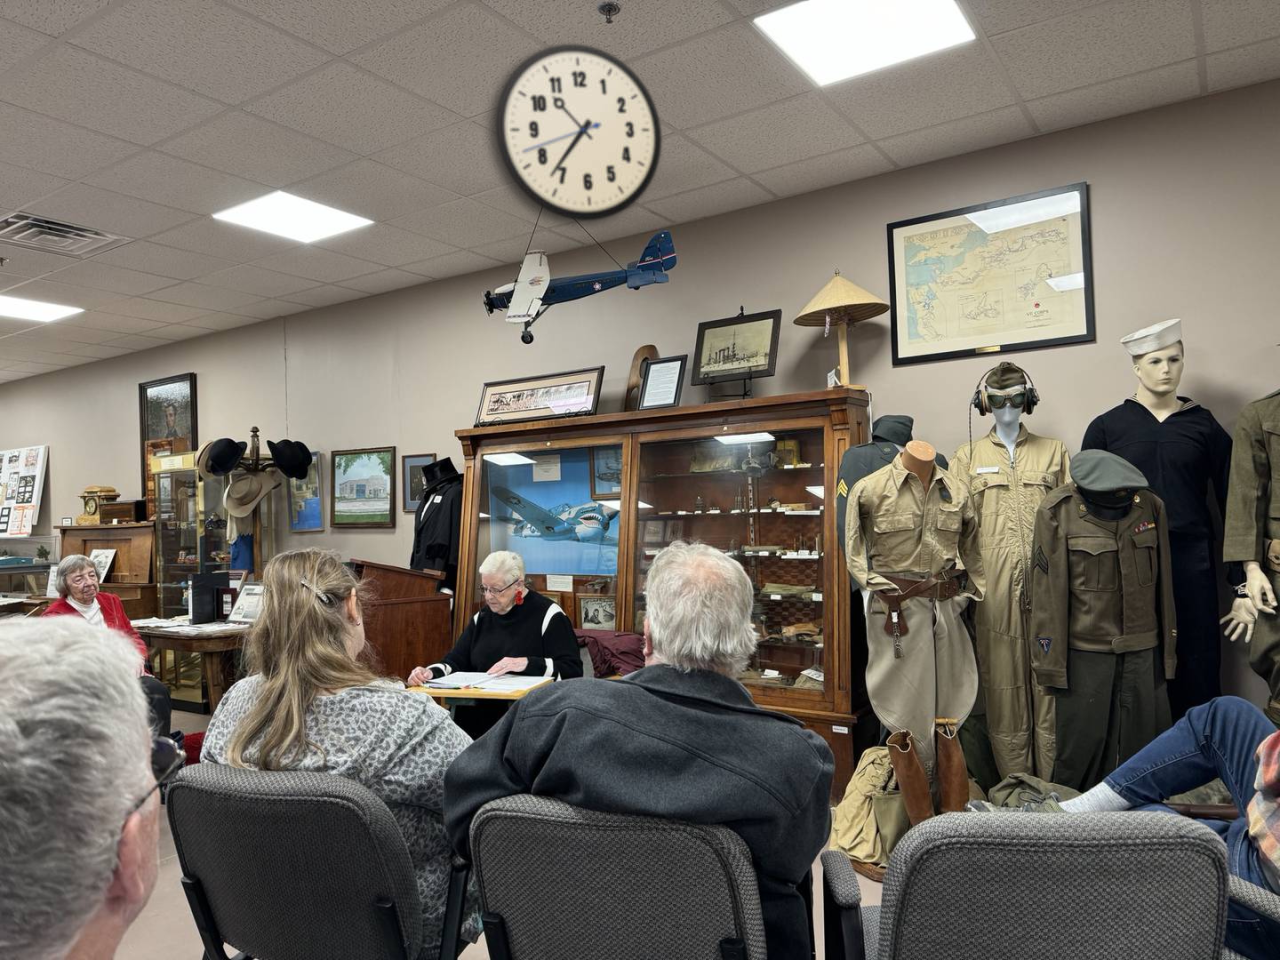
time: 10:36:42
